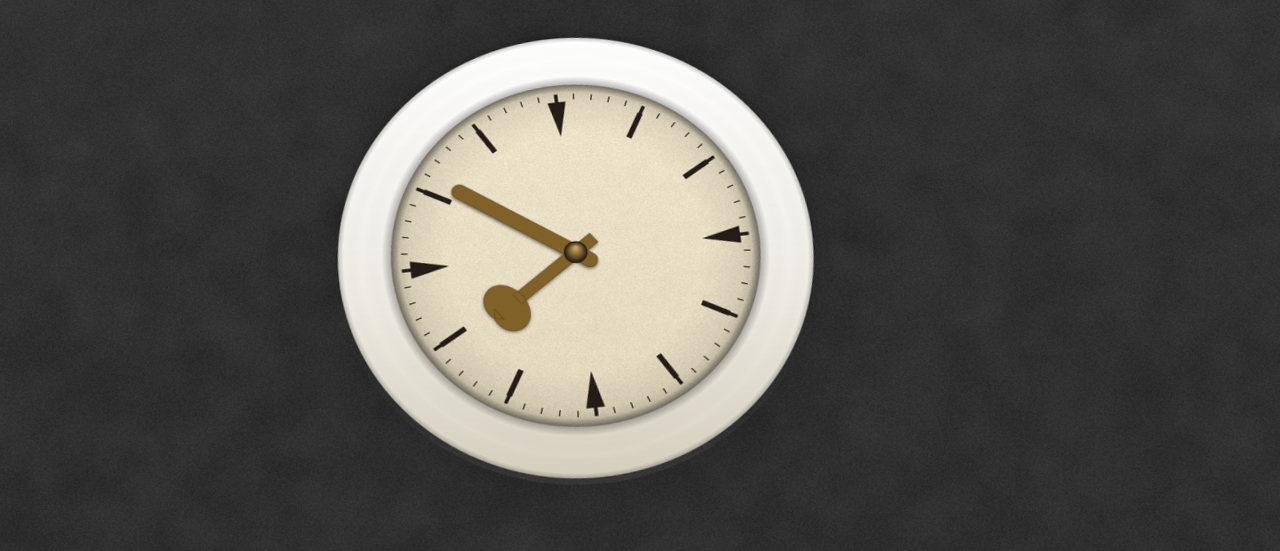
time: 7:51
